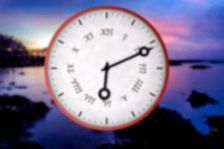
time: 6:11
